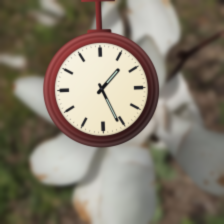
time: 1:26
